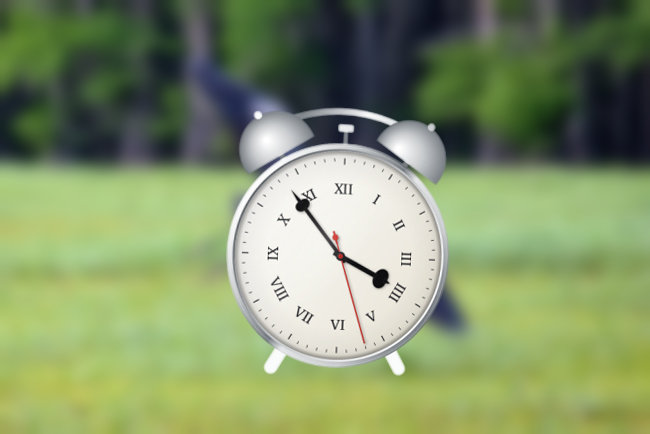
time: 3:53:27
